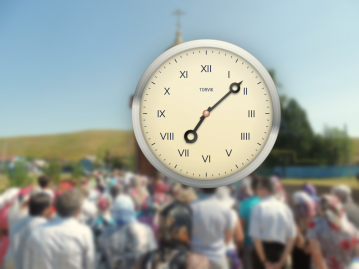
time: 7:08
